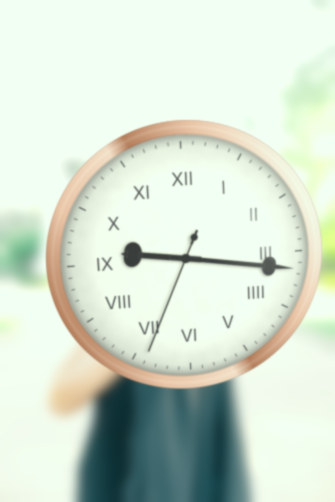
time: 9:16:34
